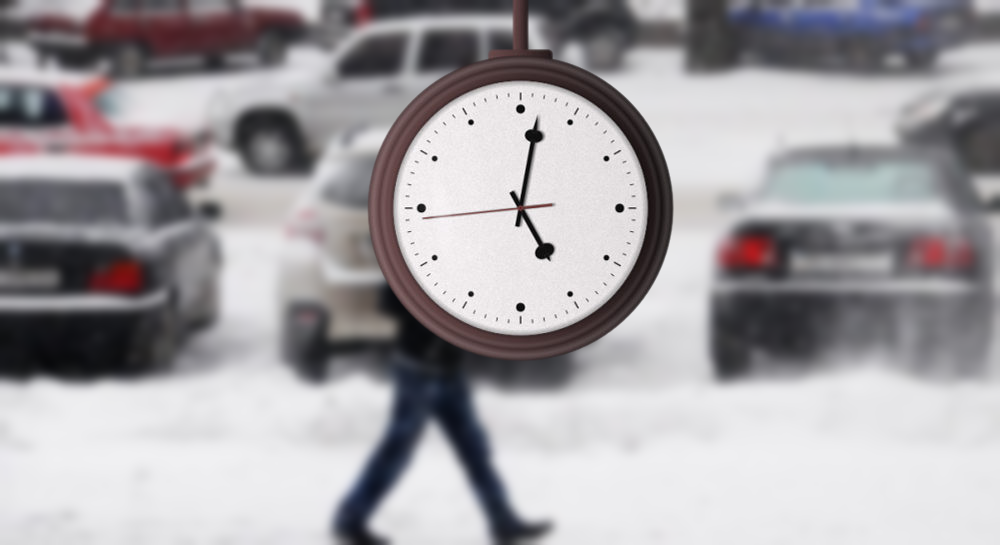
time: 5:01:44
